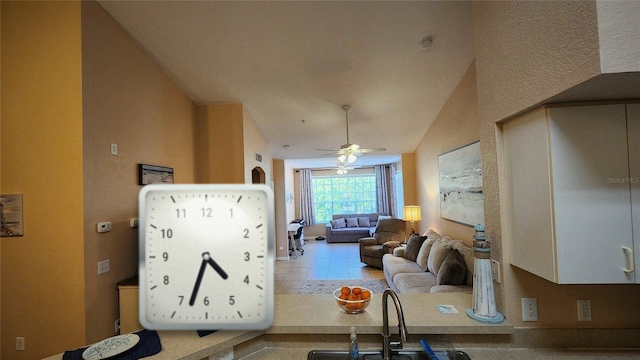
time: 4:33
